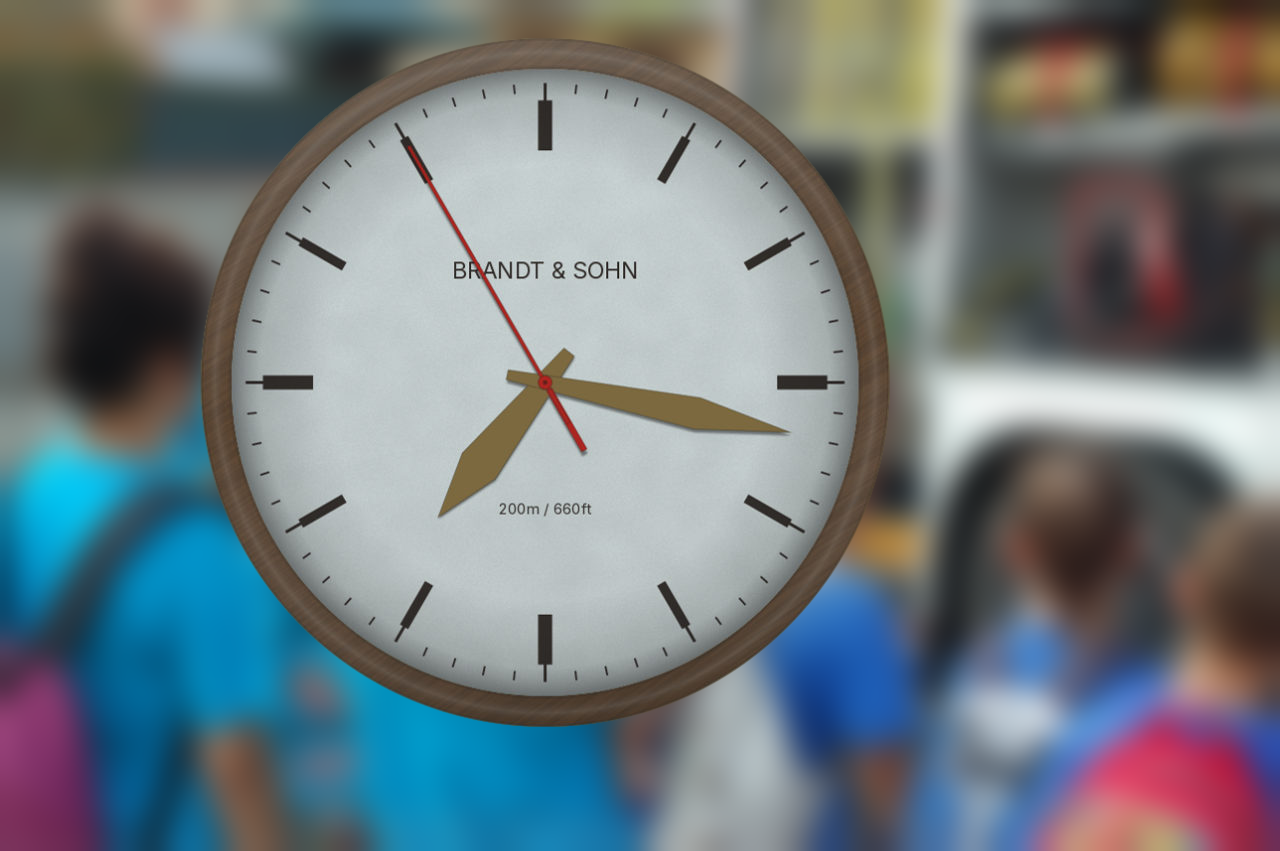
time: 7:16:55
